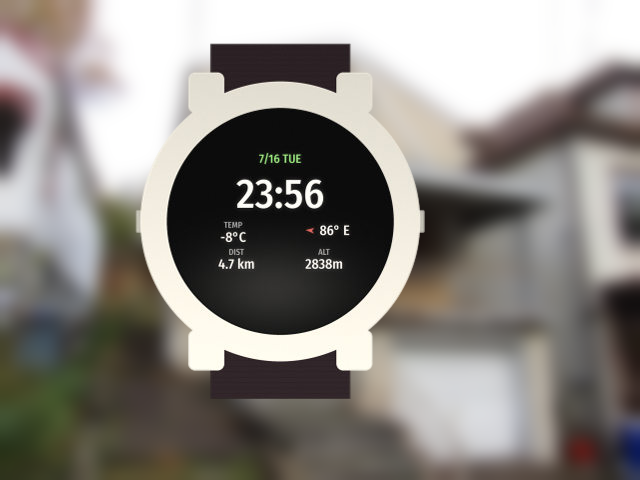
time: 23:56
